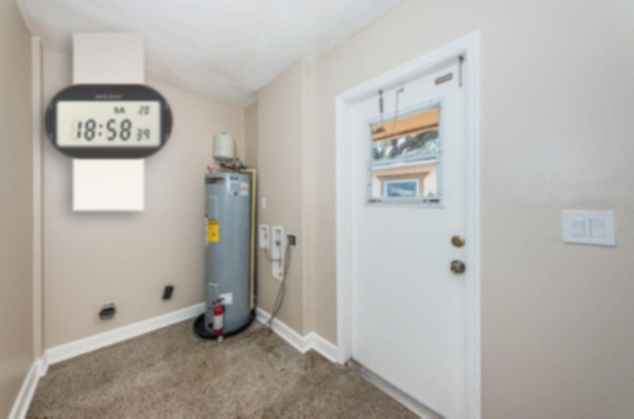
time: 18:58
